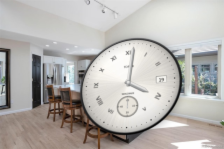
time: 4:01
